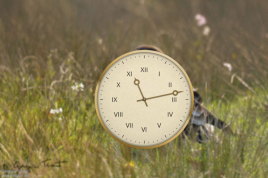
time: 11:13
